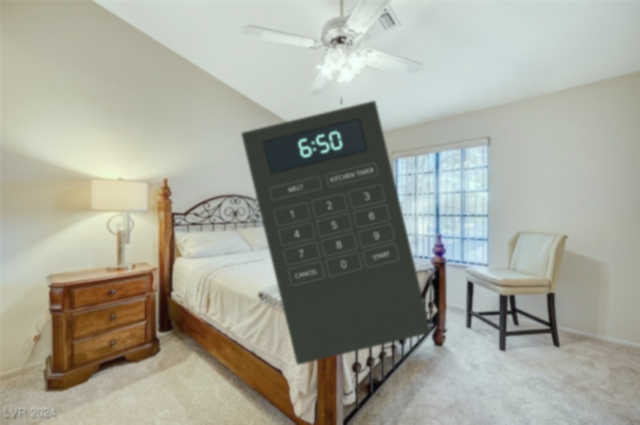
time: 6:50
